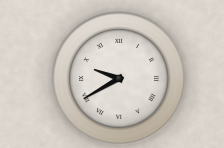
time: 9:40
